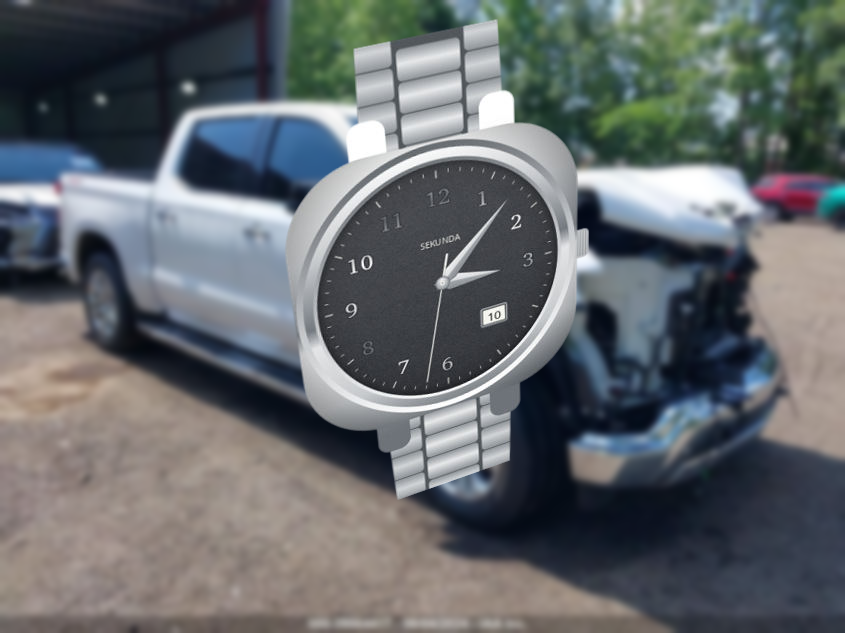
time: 3:07:32
